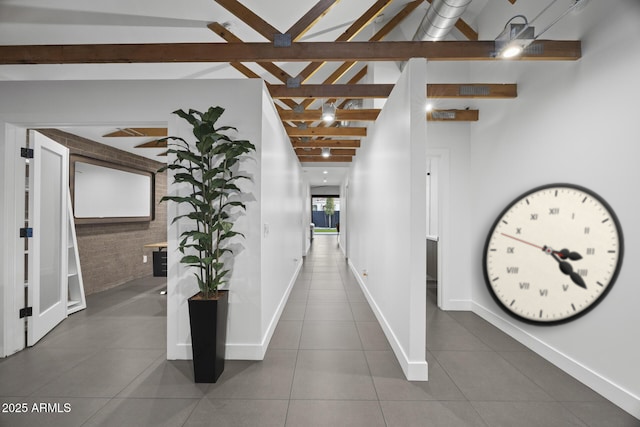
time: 3:21:48
